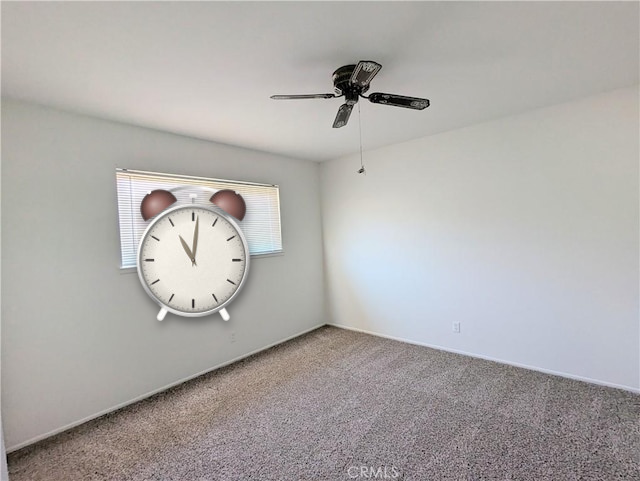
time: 11:01
